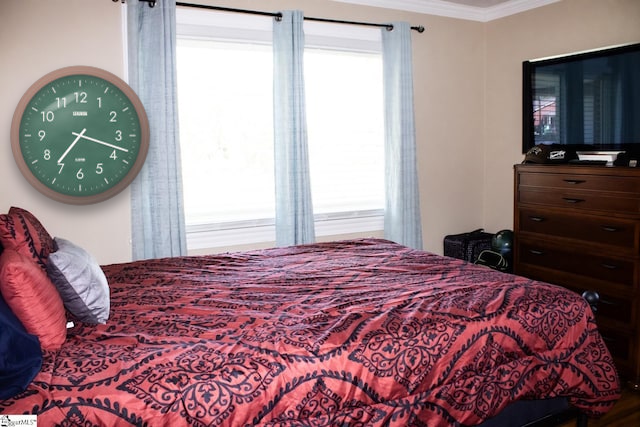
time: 7:18
